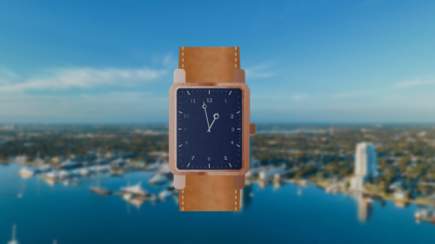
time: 12:58
